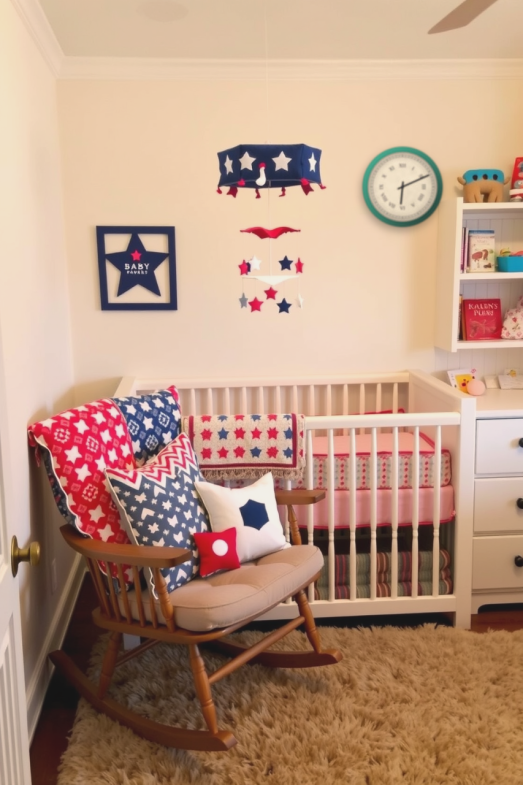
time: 6:11
